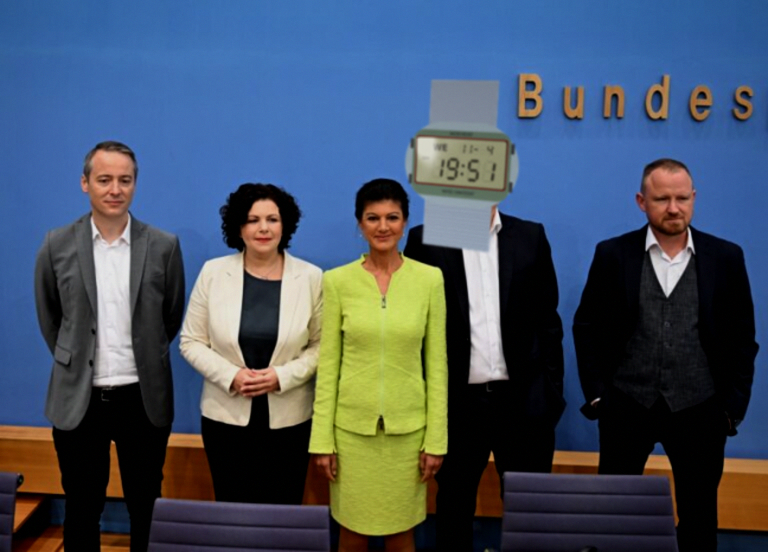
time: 19:51
